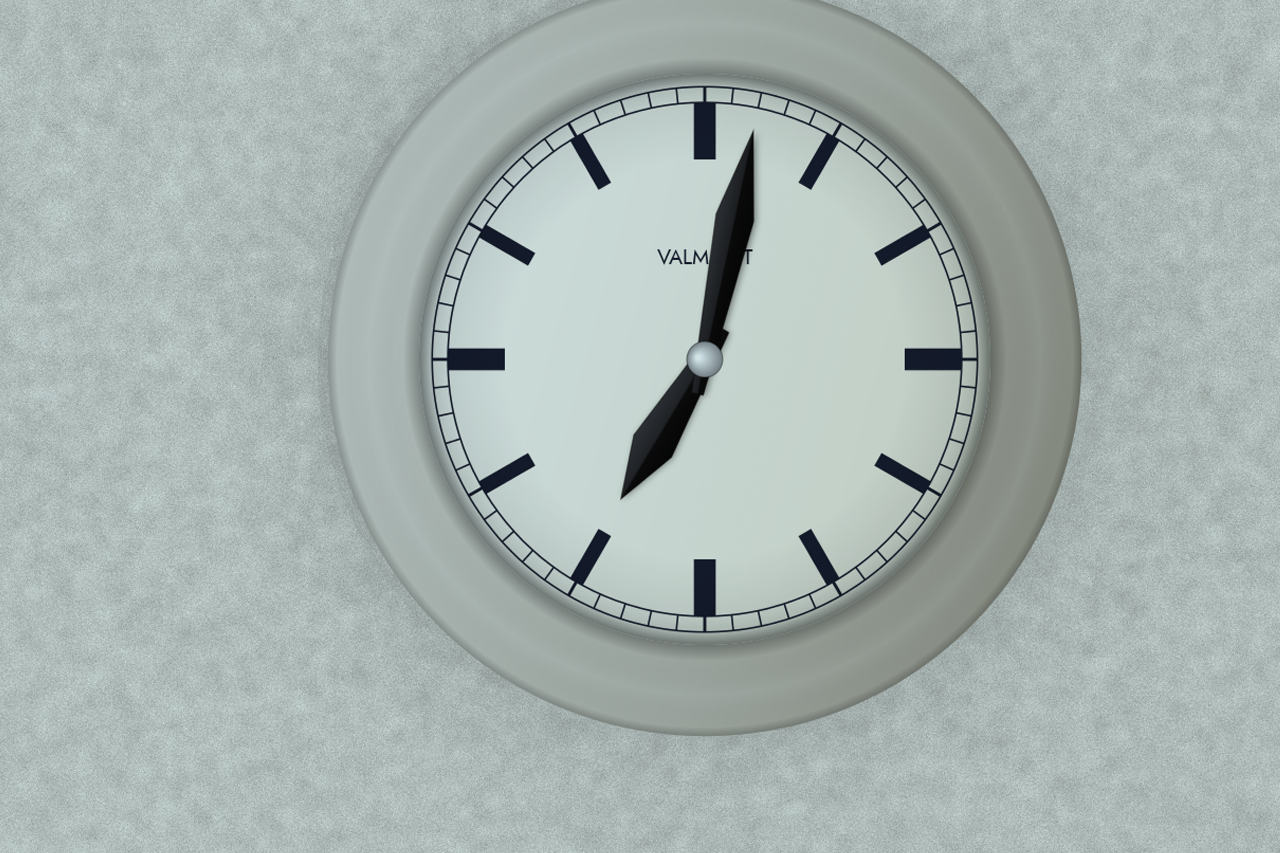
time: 7:02
